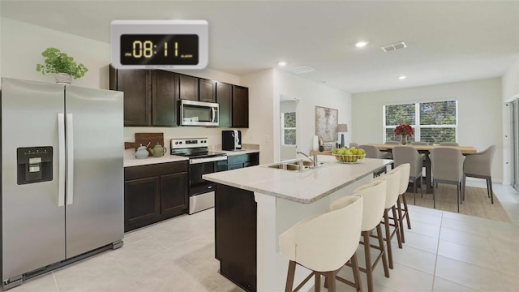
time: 8:11
